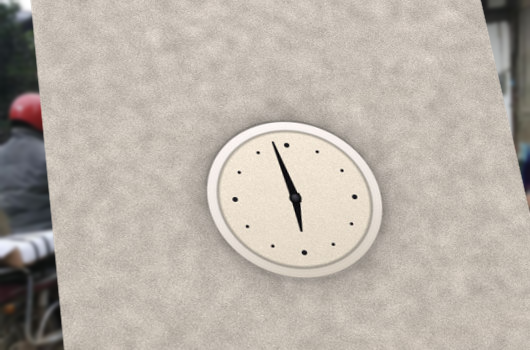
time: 5:58
